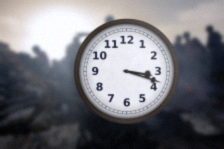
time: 3:18
